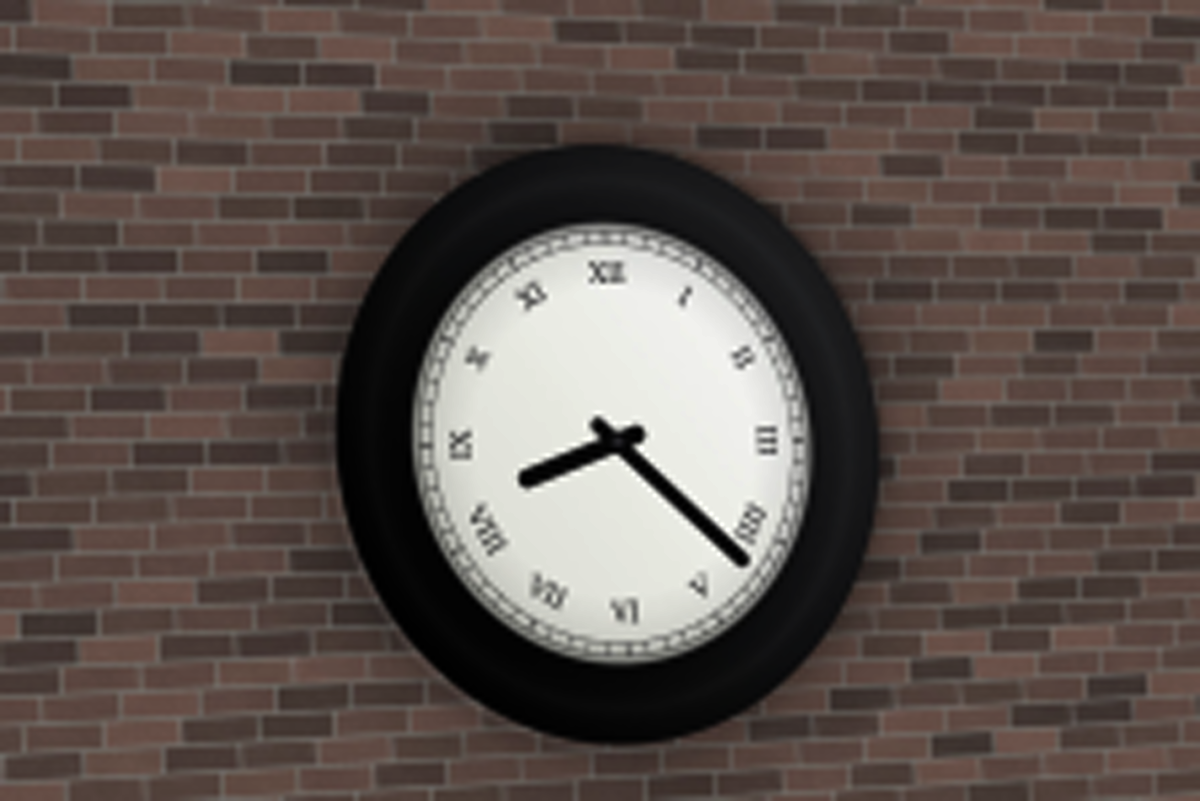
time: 8:22
